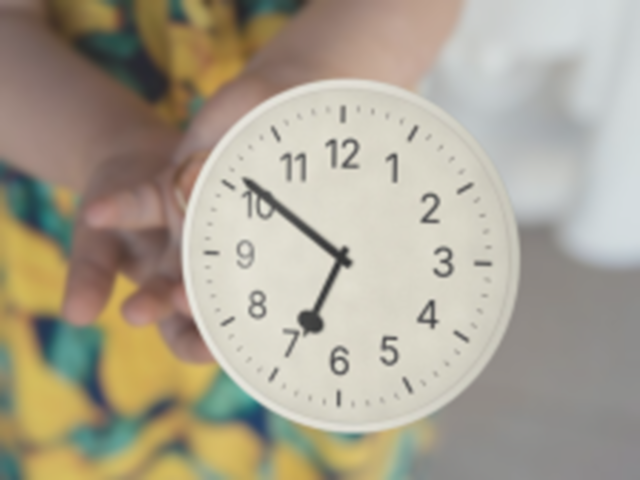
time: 6:51
